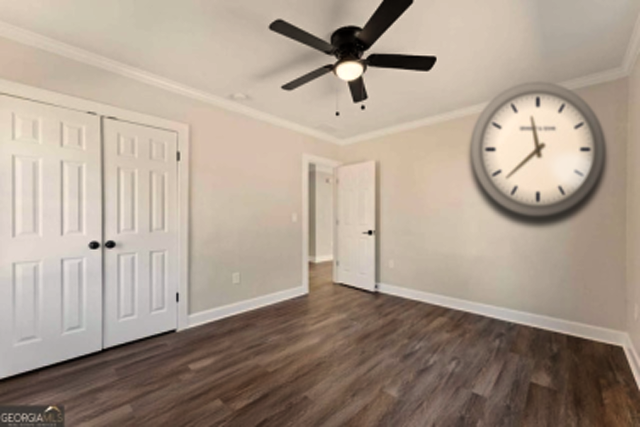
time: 11:38
